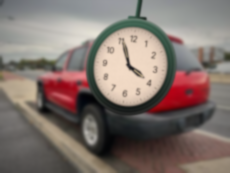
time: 3:56
